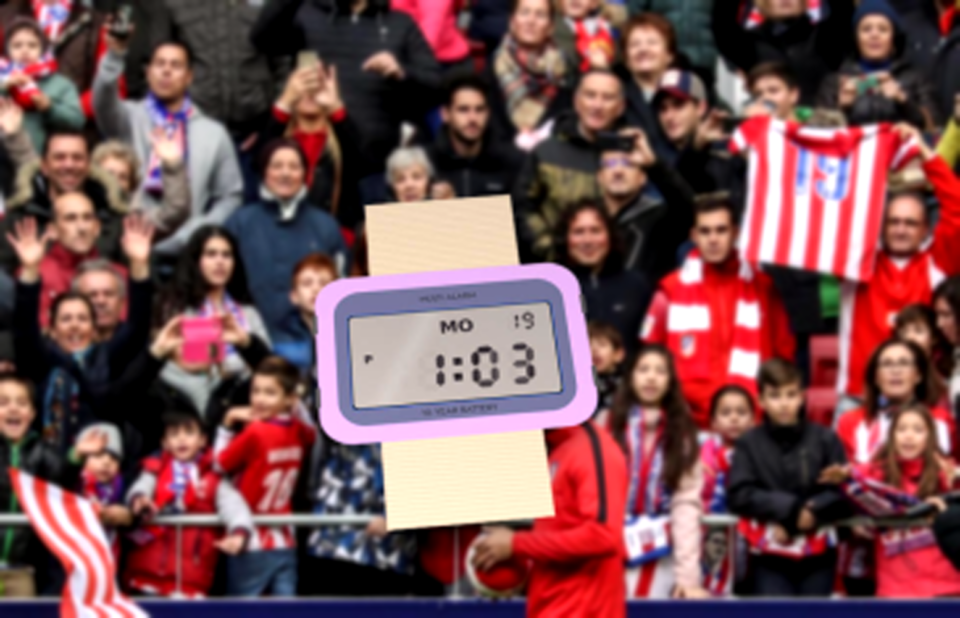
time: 1:03
